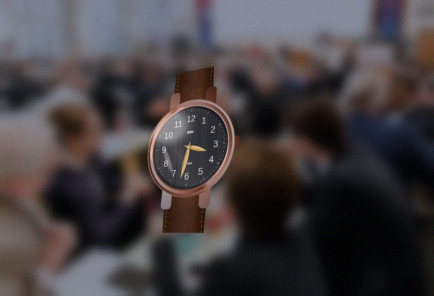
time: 3:32
